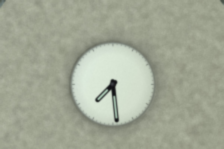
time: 7:29
